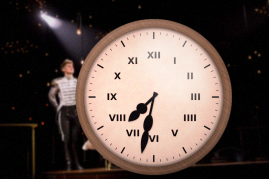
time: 7:32
